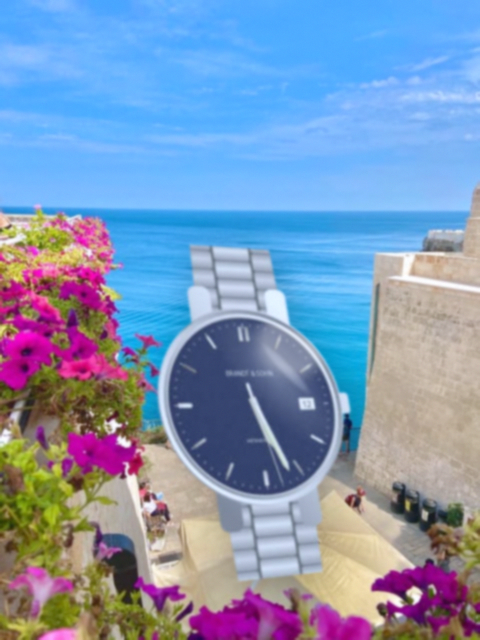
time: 5:26:28
